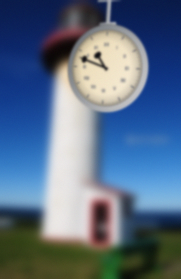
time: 10:48
